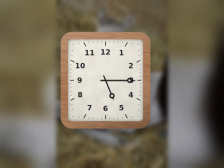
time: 5:15
